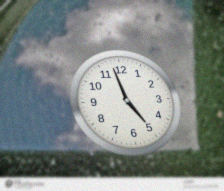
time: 4:58
